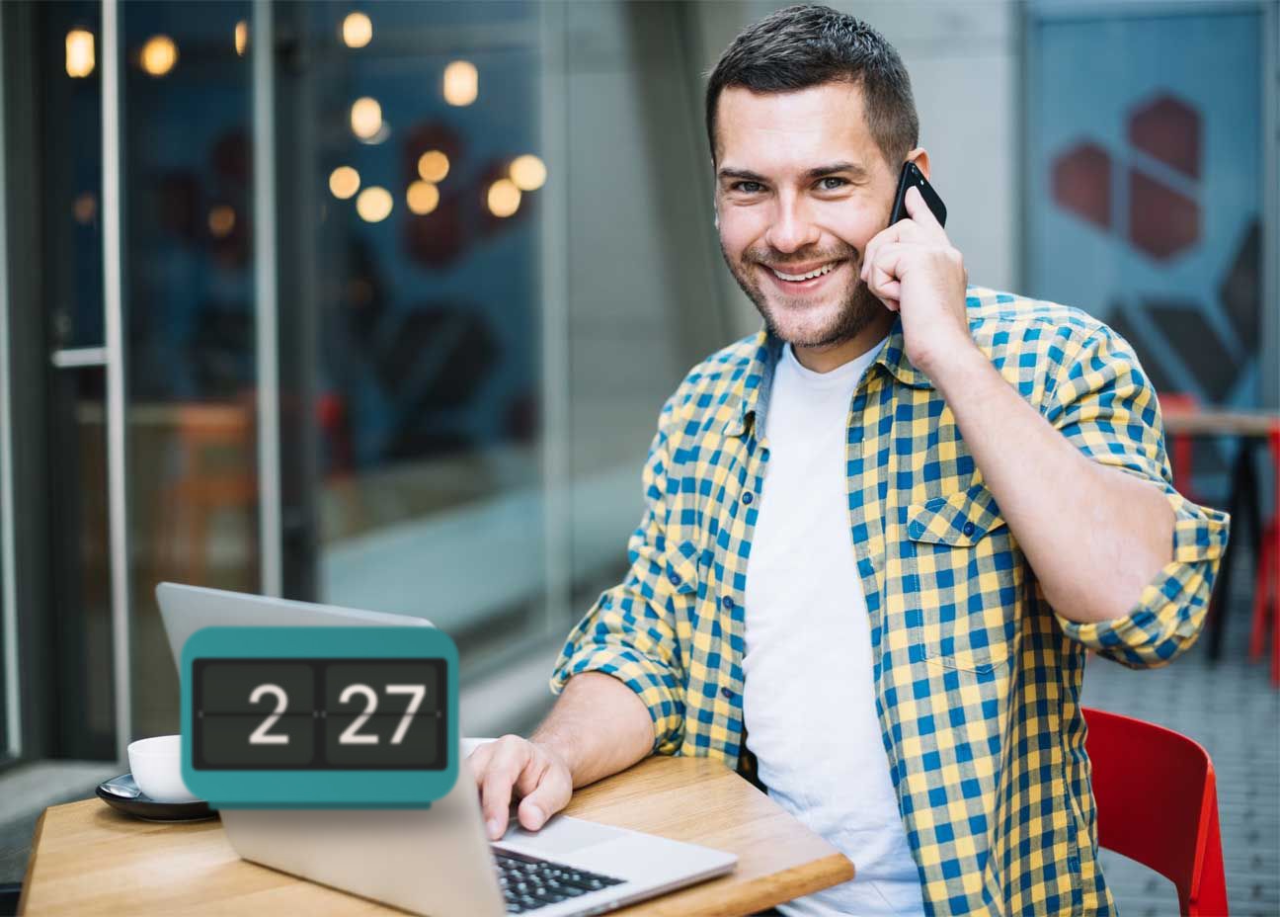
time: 2:27
